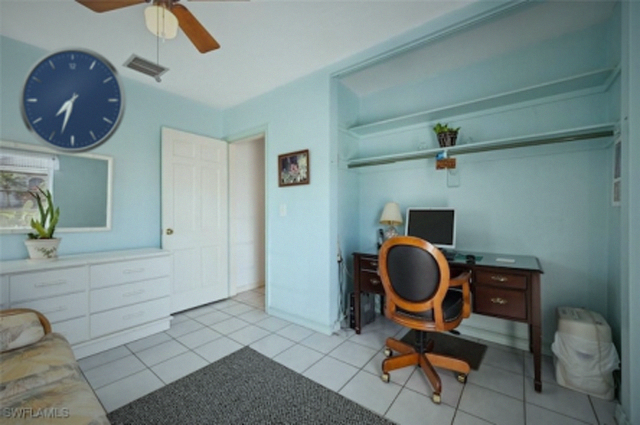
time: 7:33
